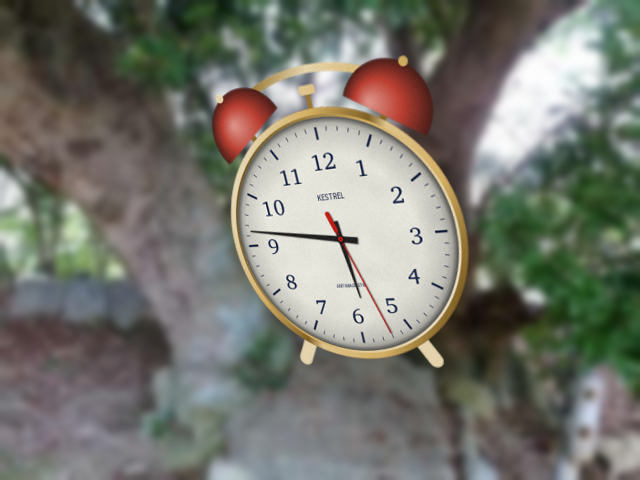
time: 5:46:27
